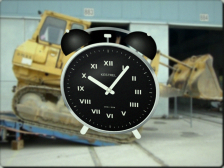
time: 10:06
